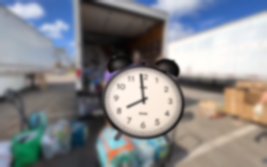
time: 7:59
